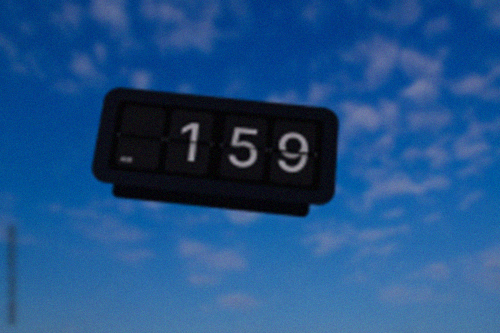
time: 1:59
